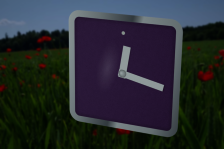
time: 12:17
